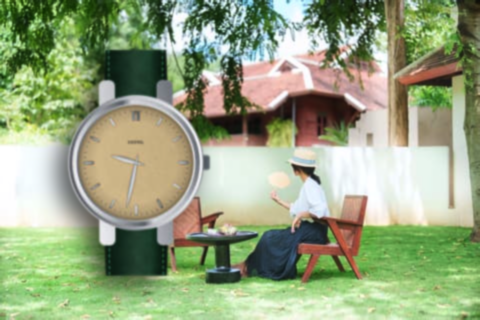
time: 9:32
